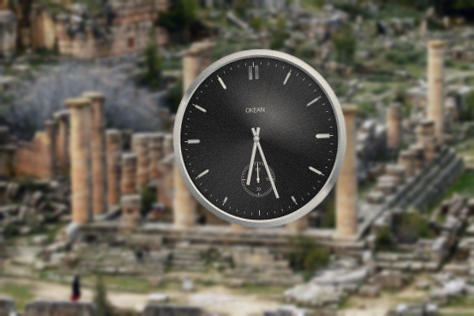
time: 6:27
